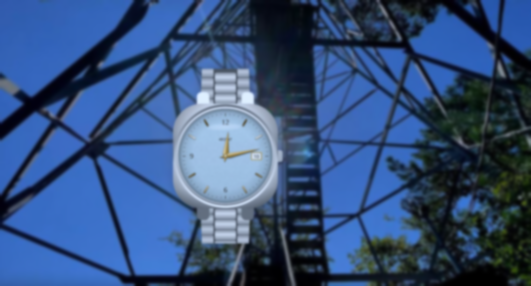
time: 12:13
